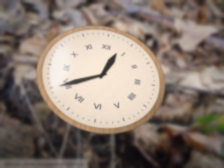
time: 12:40
